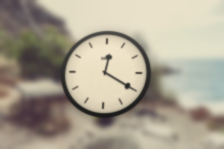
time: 12:20
